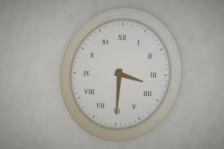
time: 3:30
